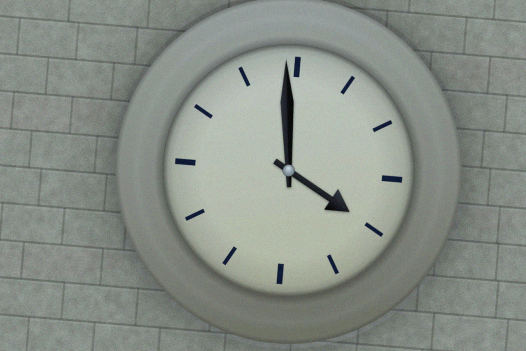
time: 3:59
